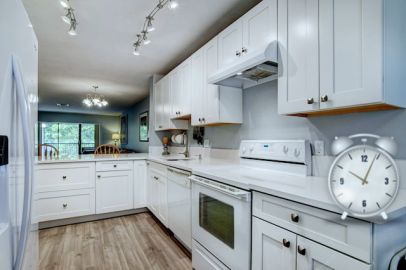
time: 10:04
